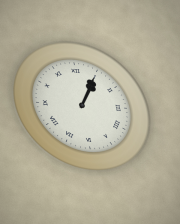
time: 1:05
